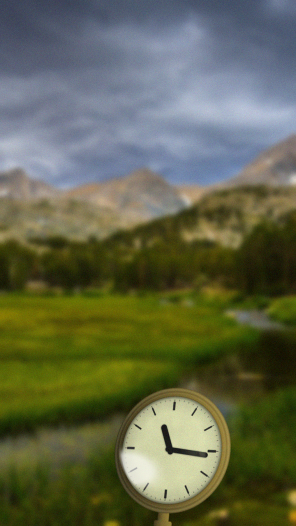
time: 11:16
